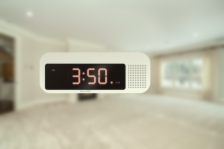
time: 3:50
